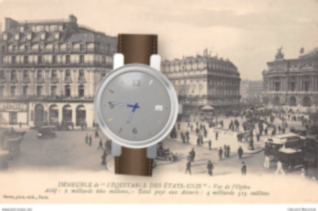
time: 6:46
